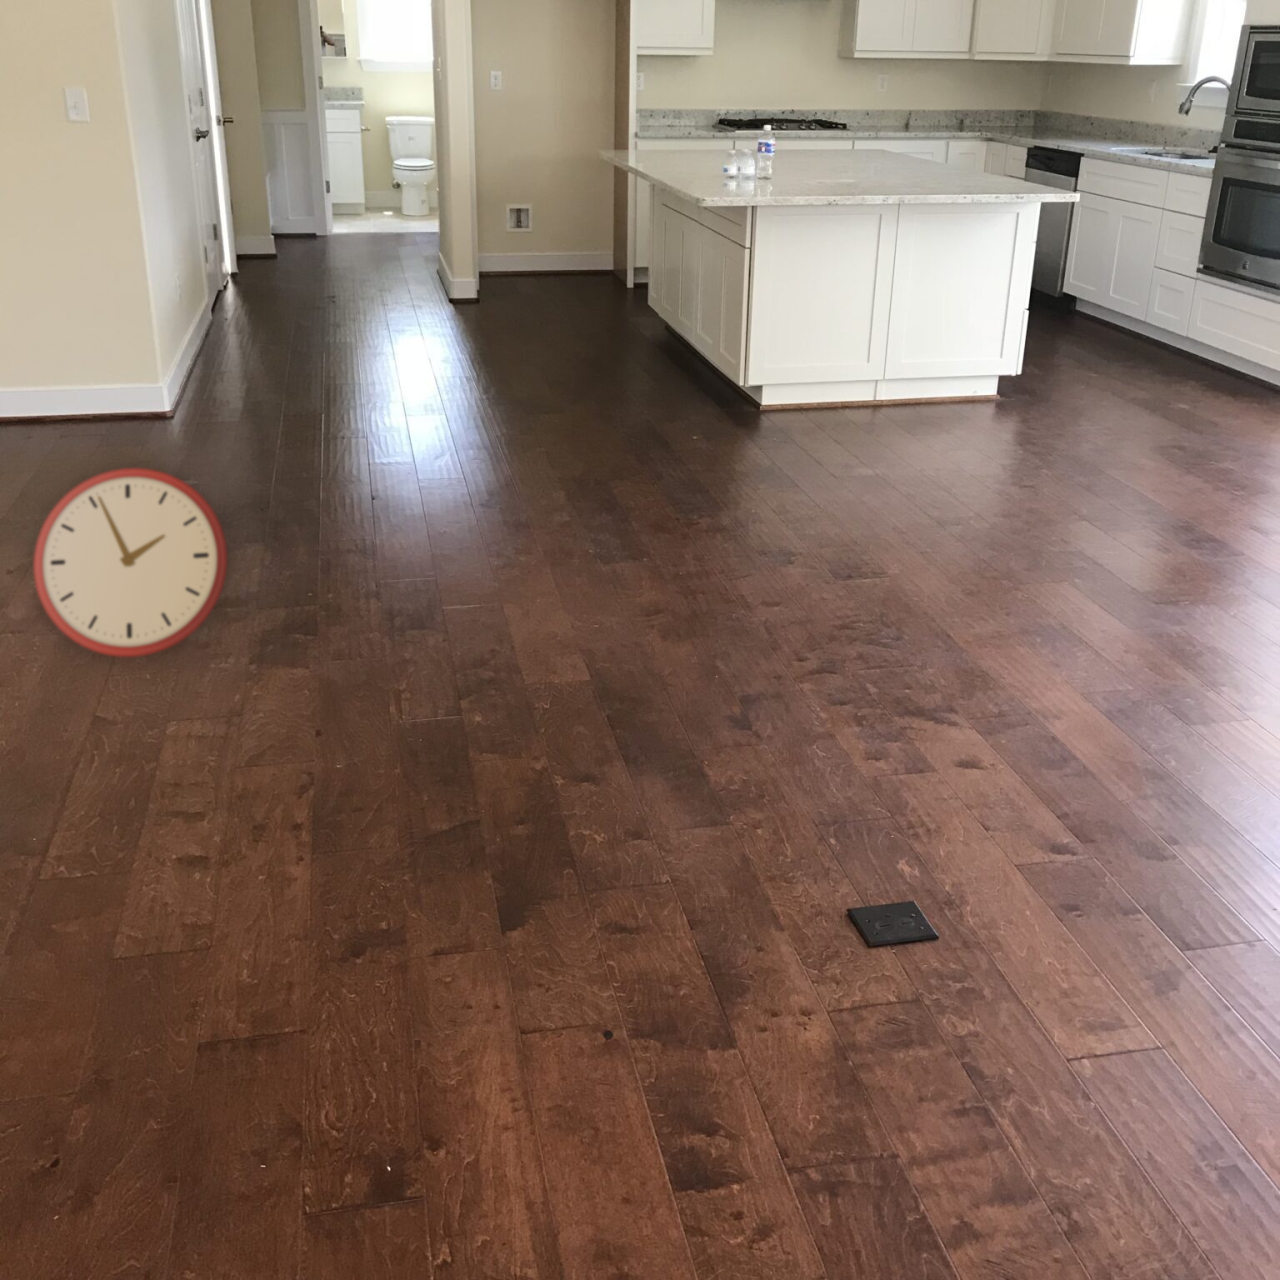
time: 1:56
